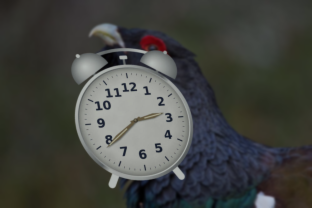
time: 2:39
